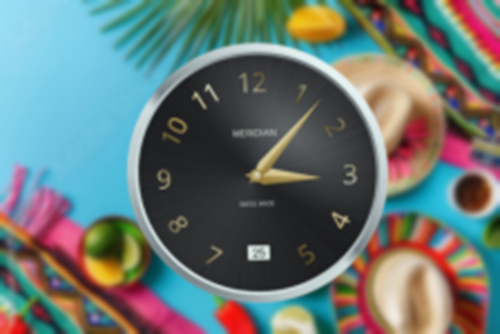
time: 3:07
